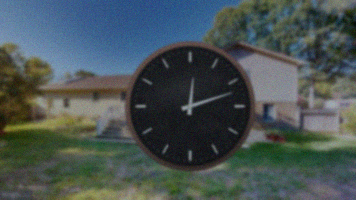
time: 12:12
